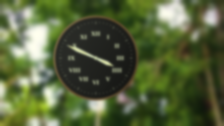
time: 3:49
